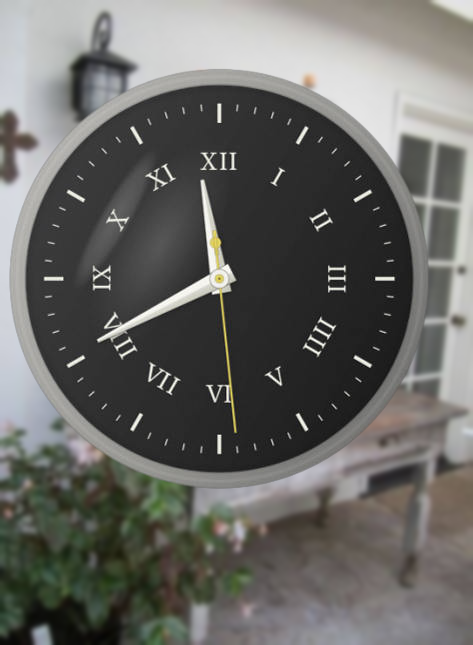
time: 11:40:29
